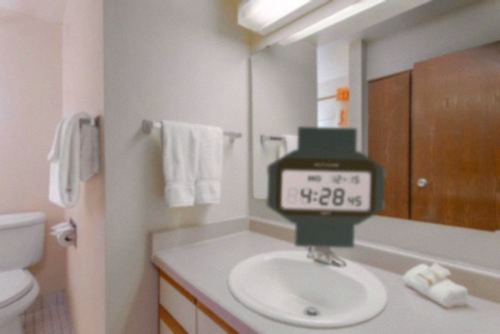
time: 4:28
